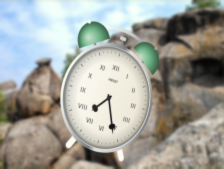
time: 7:26
